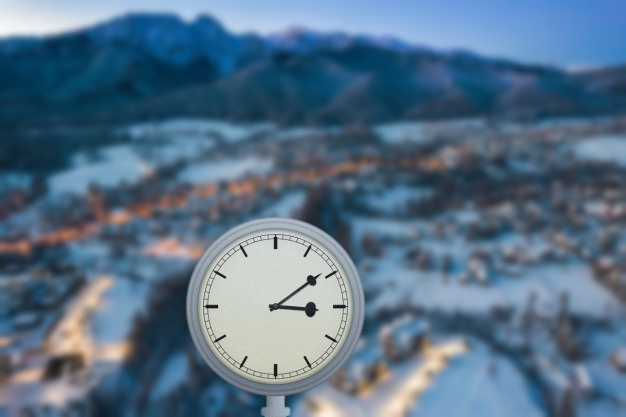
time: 3:09
